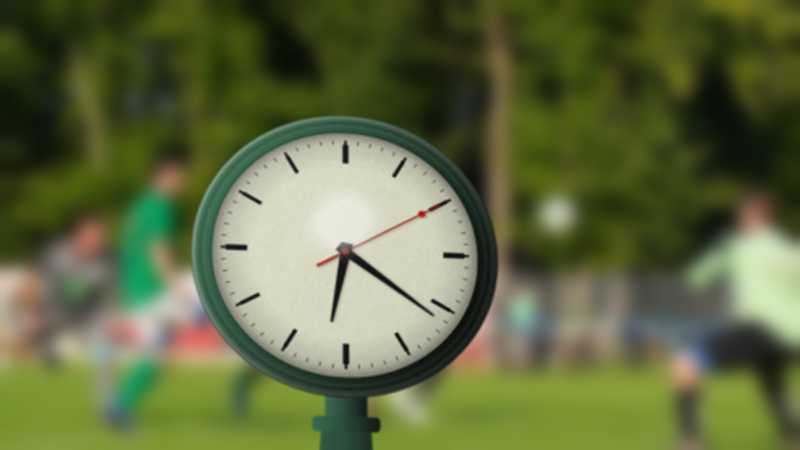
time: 6:21:10
